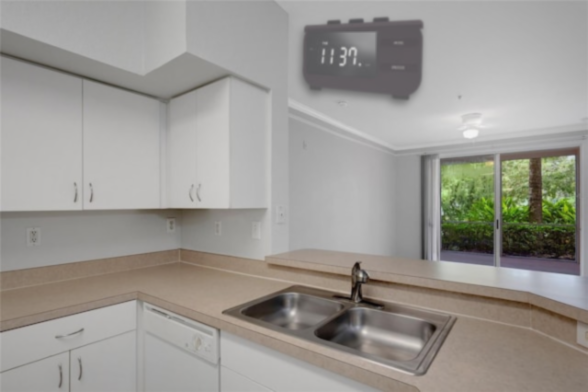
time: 11:37
